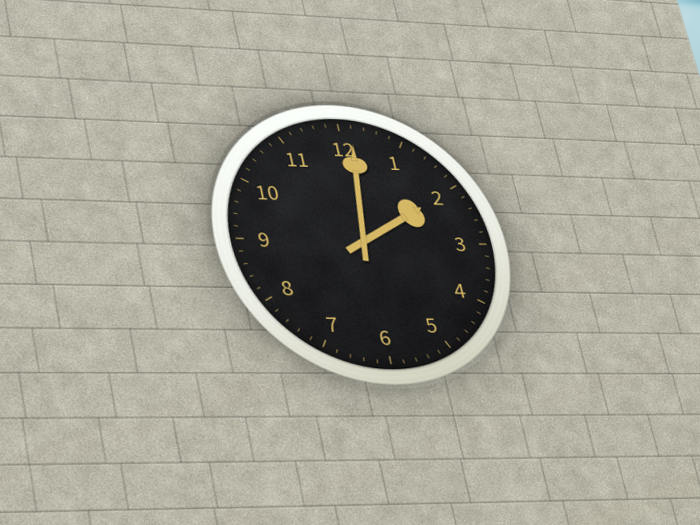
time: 2:01
